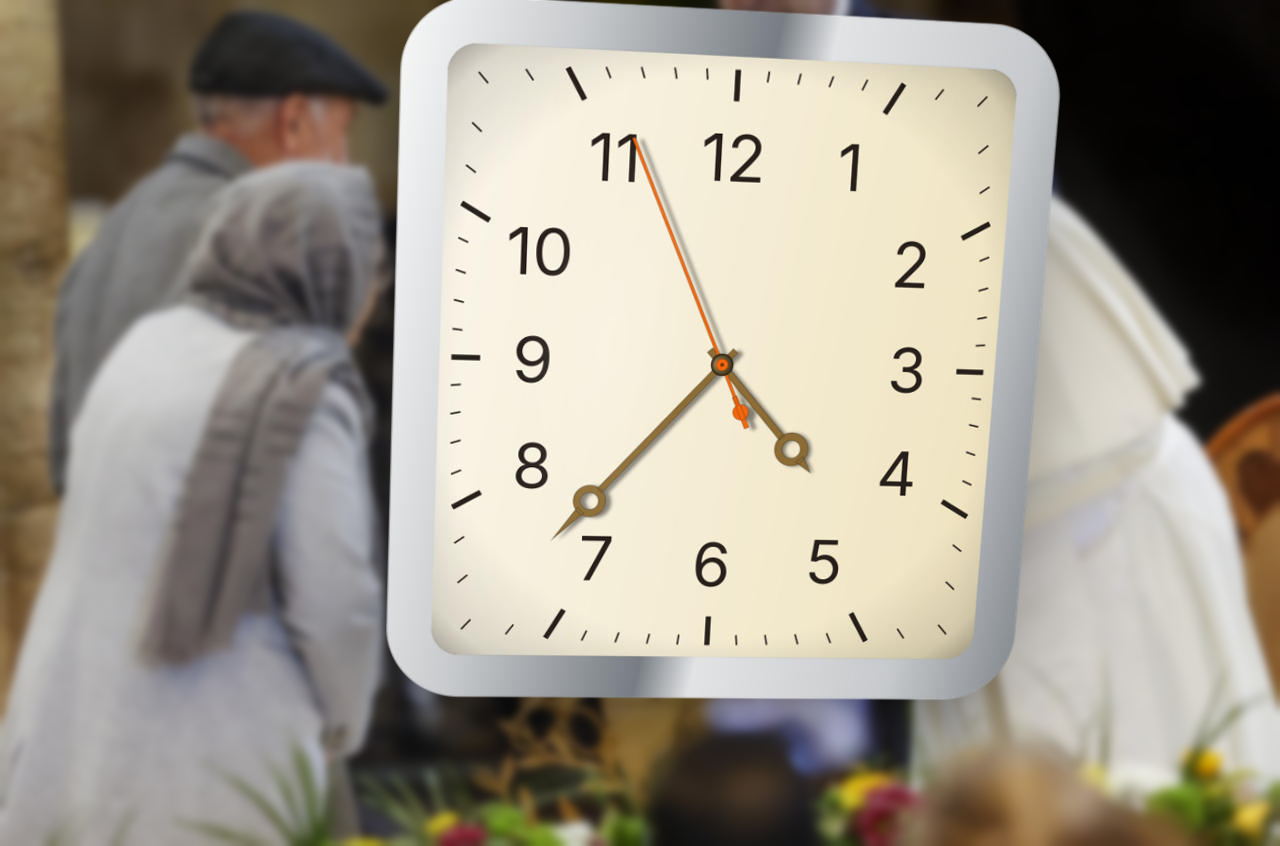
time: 4:36:56
